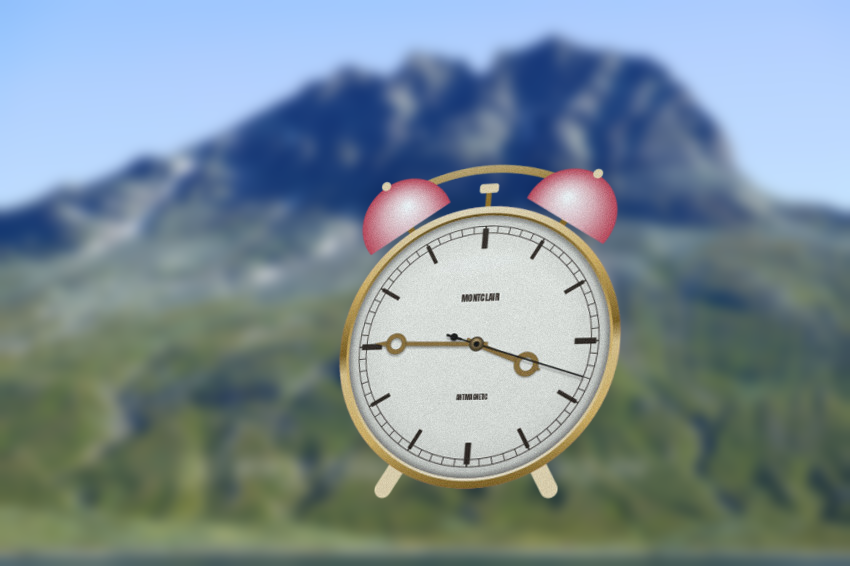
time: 3:45:18
